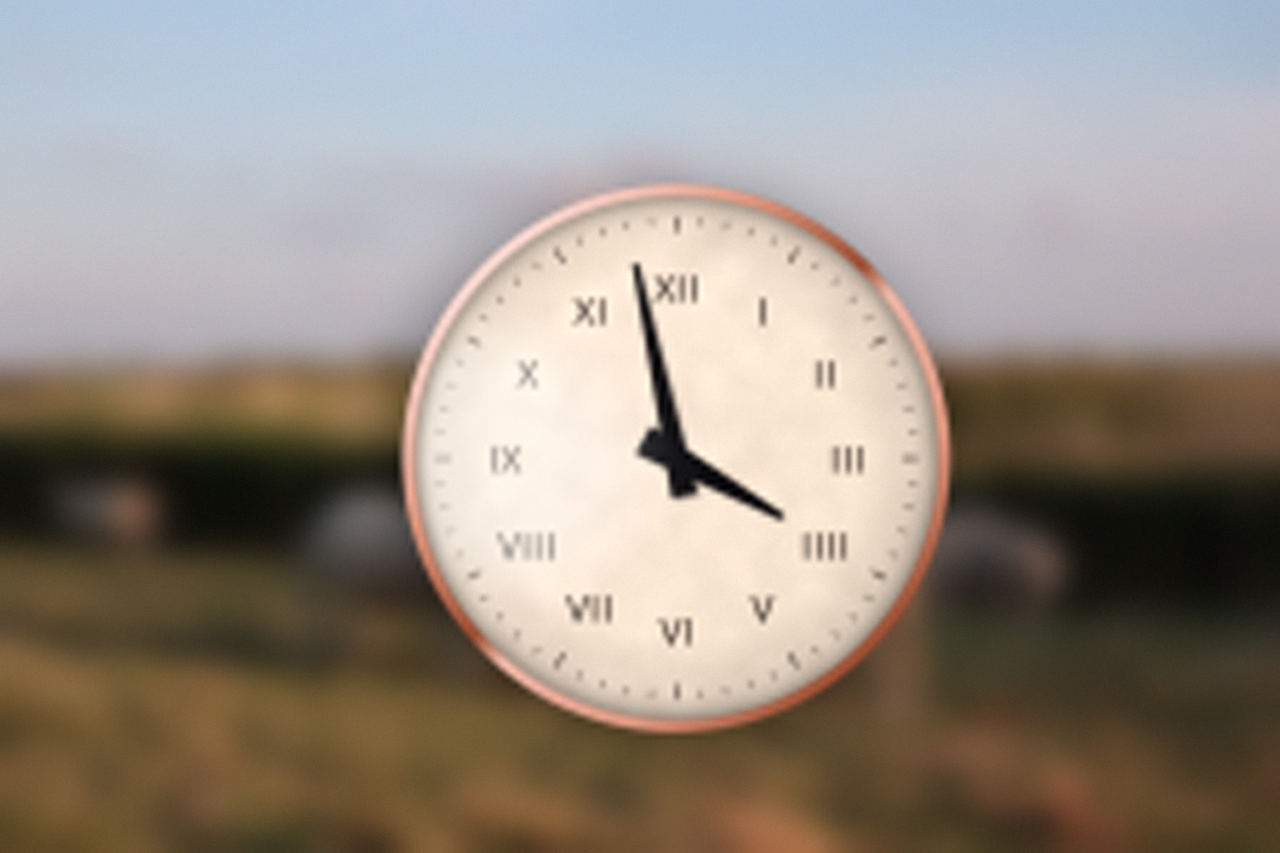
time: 3:58
